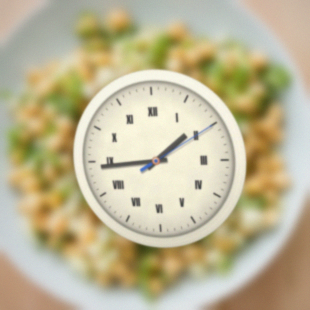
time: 1:44:10
